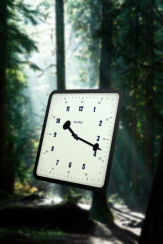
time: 10:18
